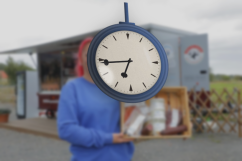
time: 6:44
